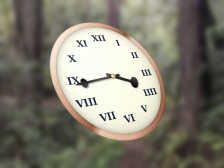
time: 3:44
